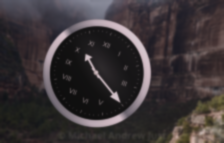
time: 10:20
